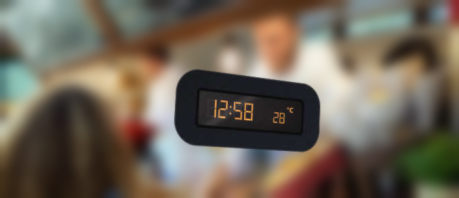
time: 12:58
